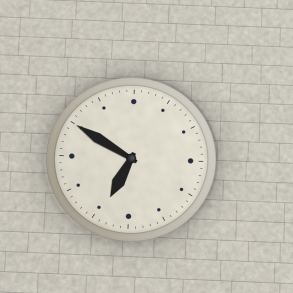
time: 6:50
